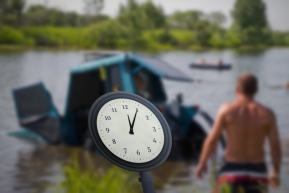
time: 12:05
